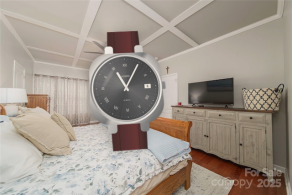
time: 11:05
